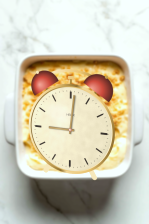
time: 9:01
